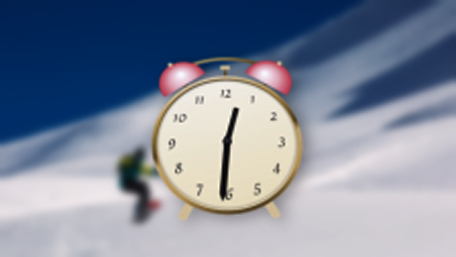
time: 12:31
